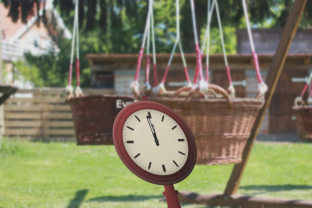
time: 11:59
